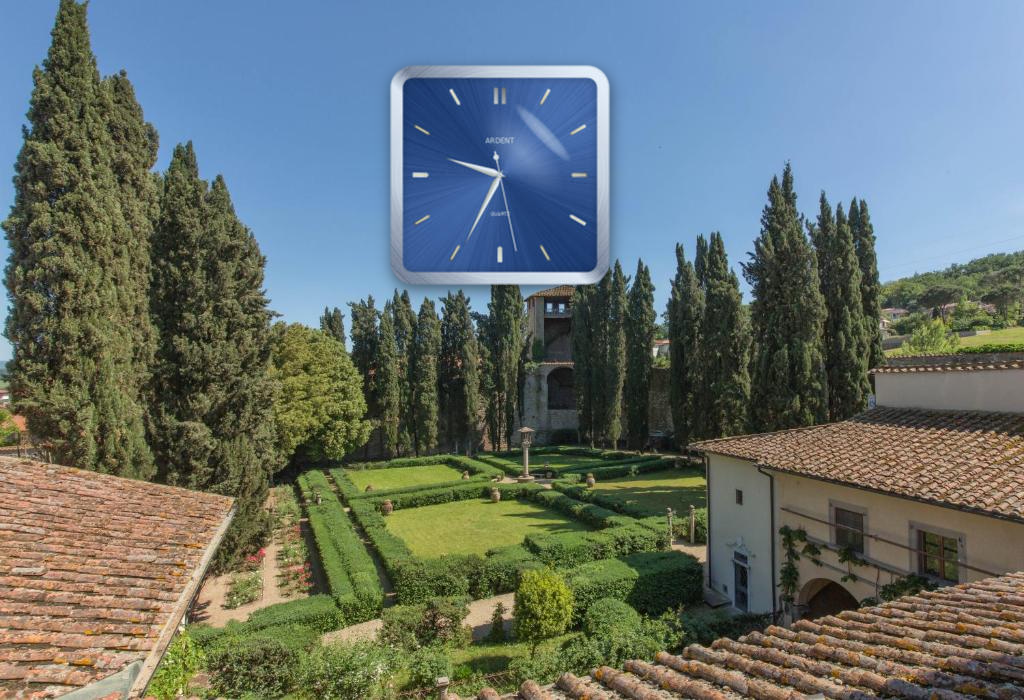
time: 9:34:28
